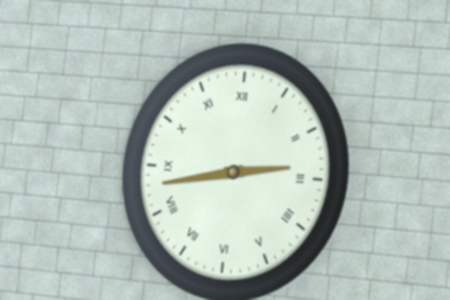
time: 2:43
